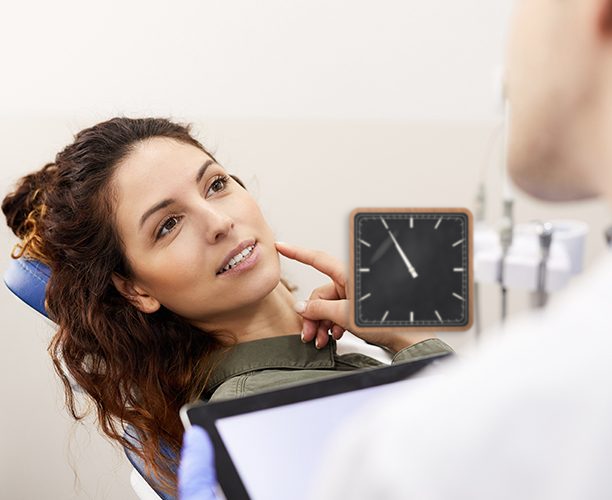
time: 10:55
